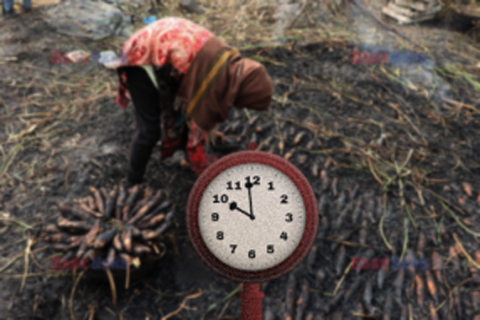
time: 9:59
